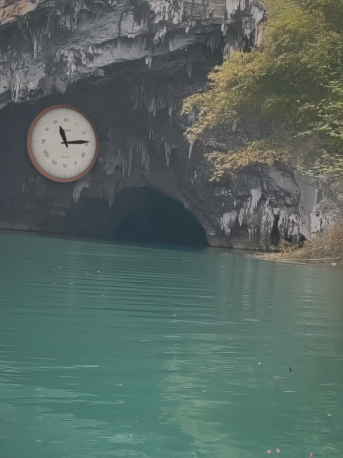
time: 11:14
